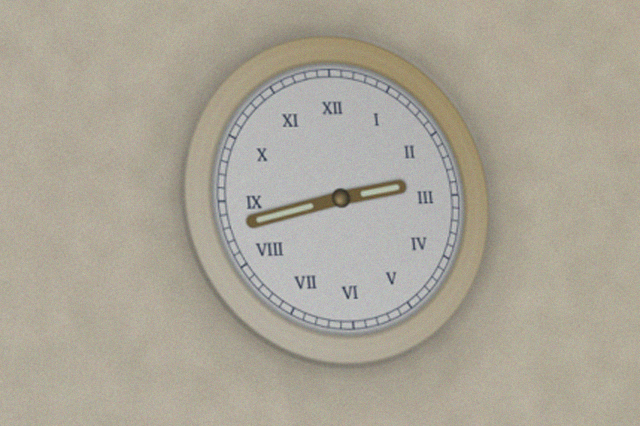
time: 2:43
